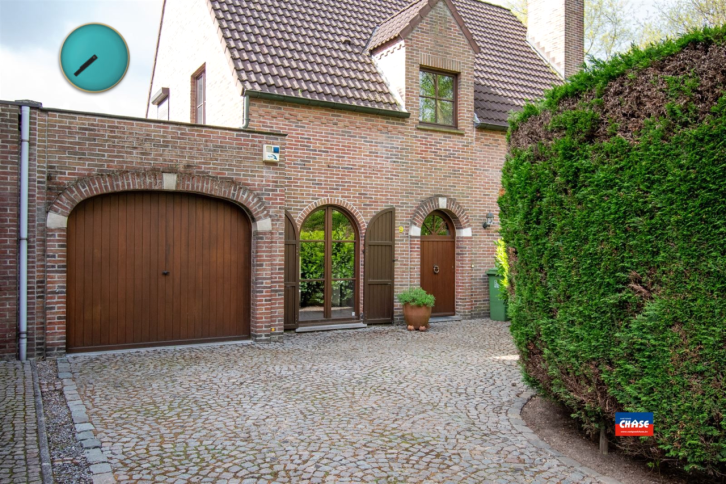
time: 7:38
